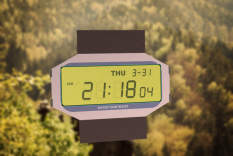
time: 21:18:04
